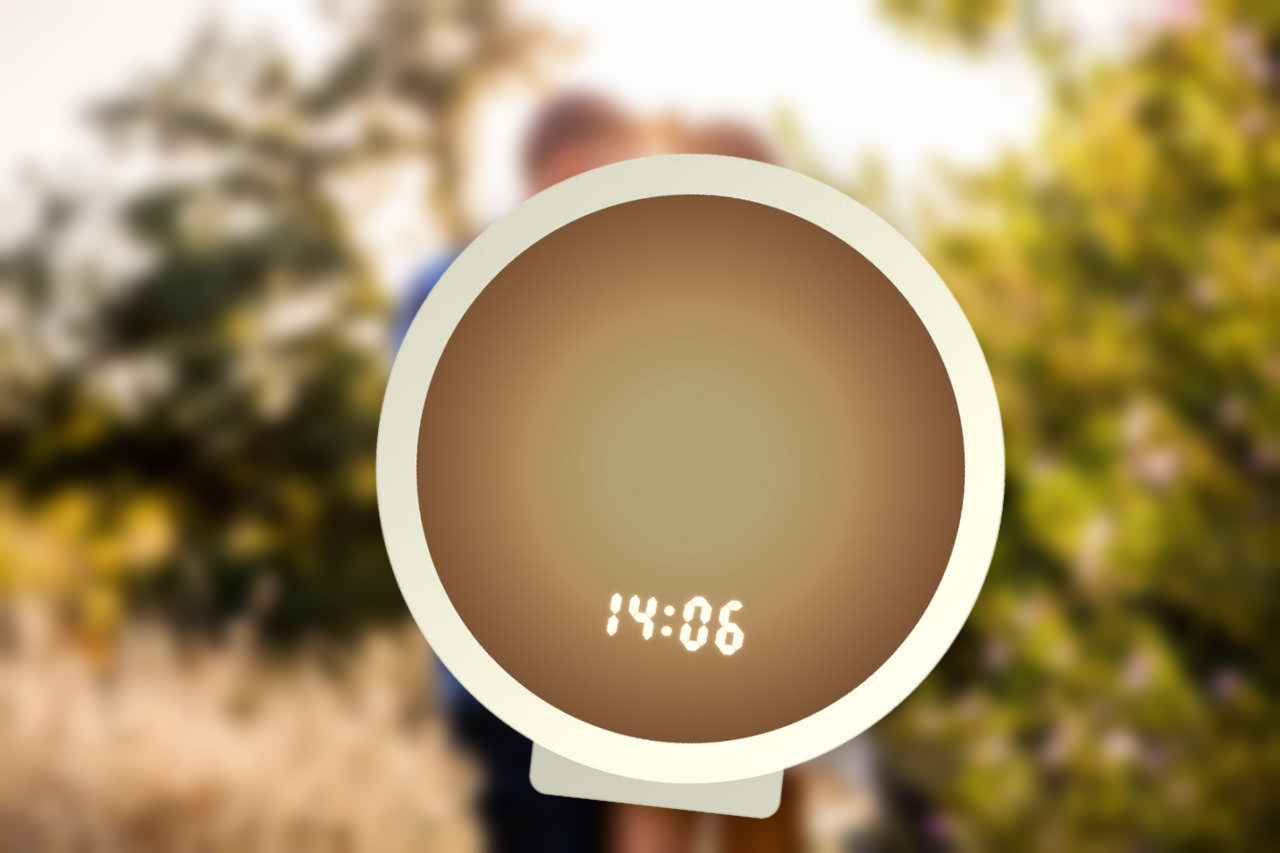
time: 14:06
